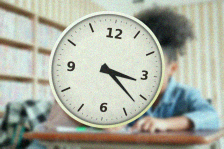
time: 3:22
